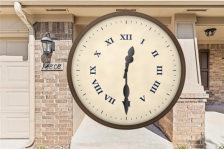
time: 12:30
